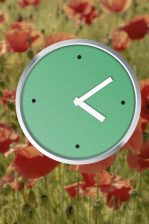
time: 4:09
